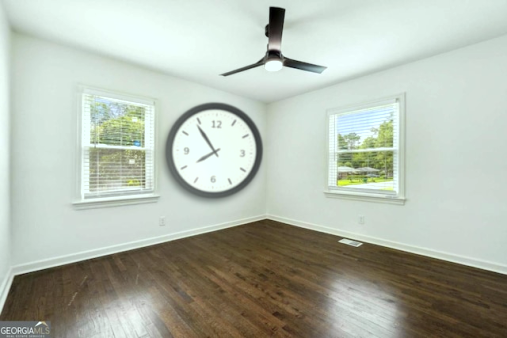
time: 7:54
